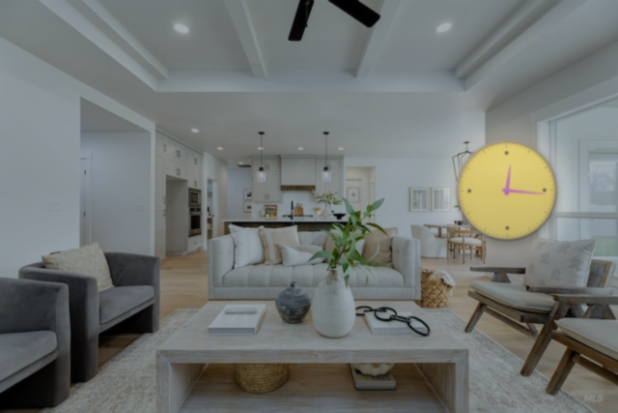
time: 12:16
